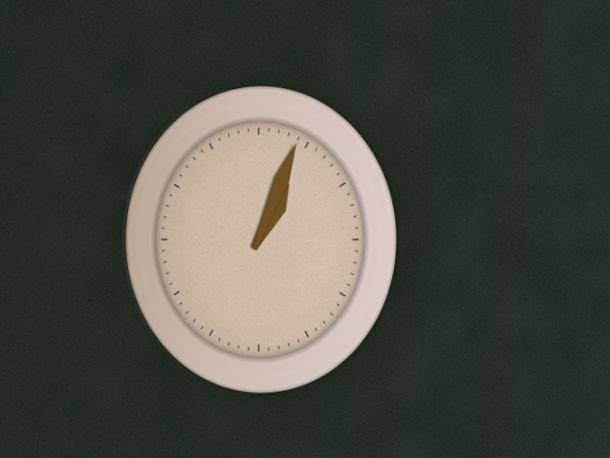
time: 1:04
